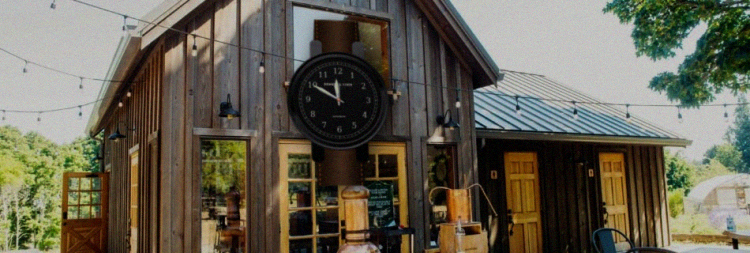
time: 11:50
